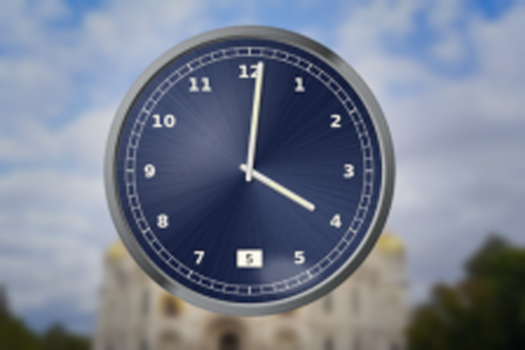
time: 4:01
